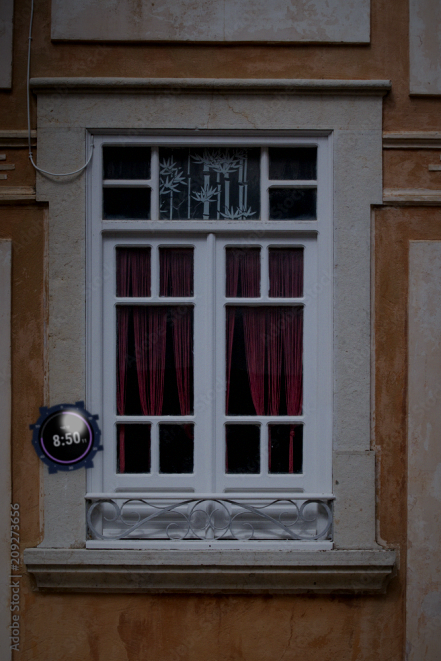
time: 8:50
